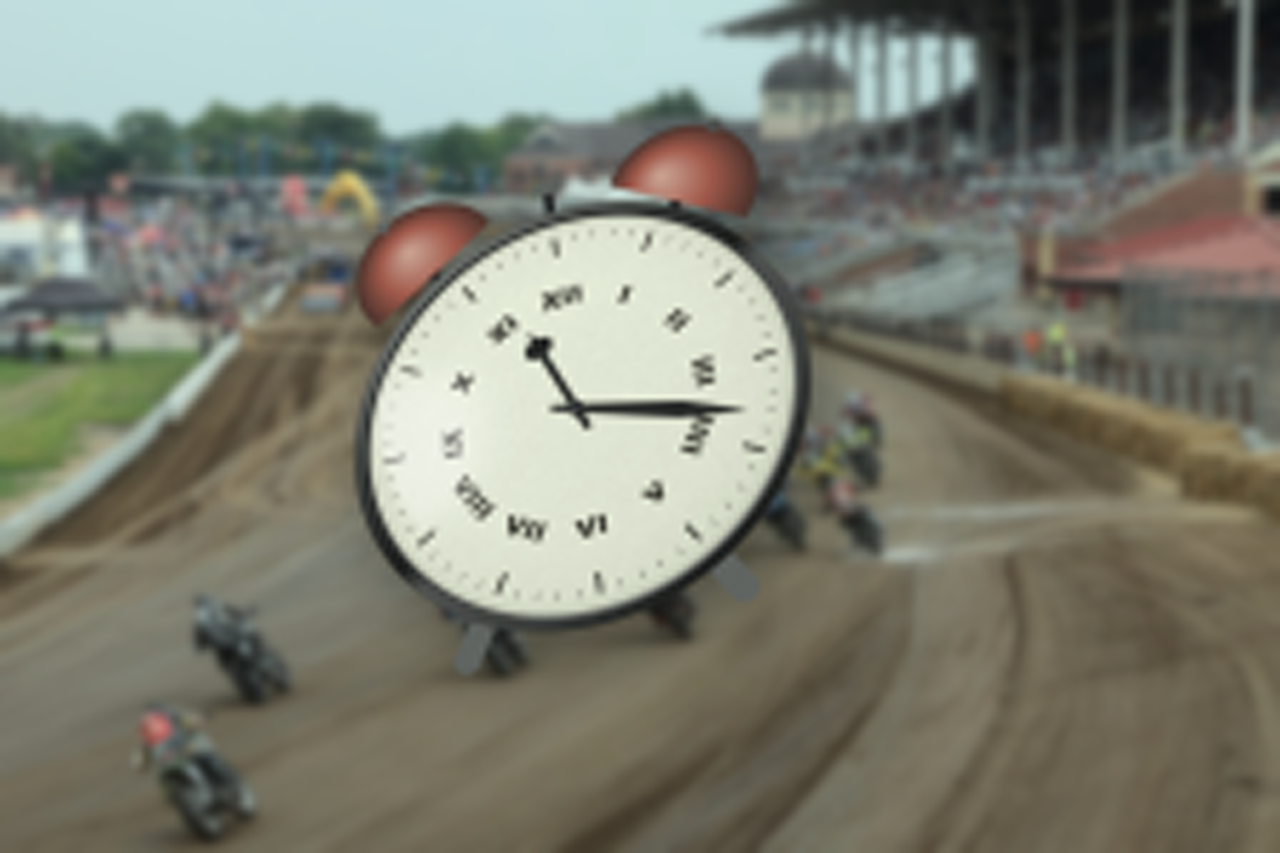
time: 11:18
